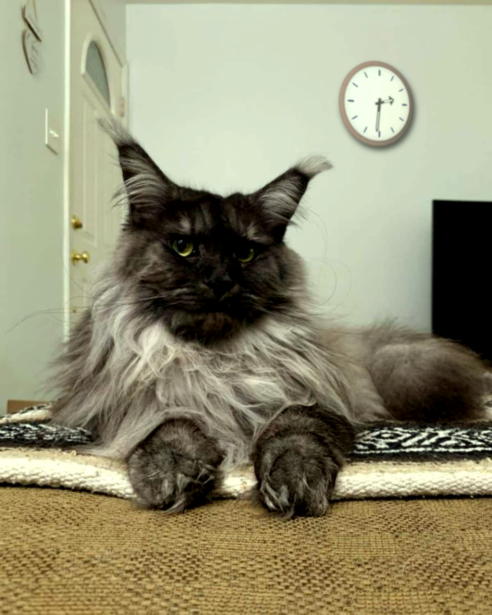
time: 2:31
